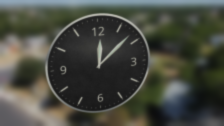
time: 12:08
